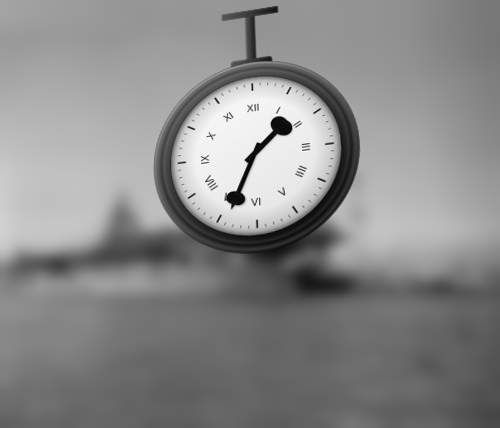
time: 1:34
